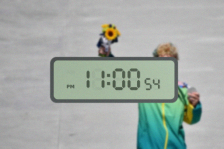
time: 11:00:54
